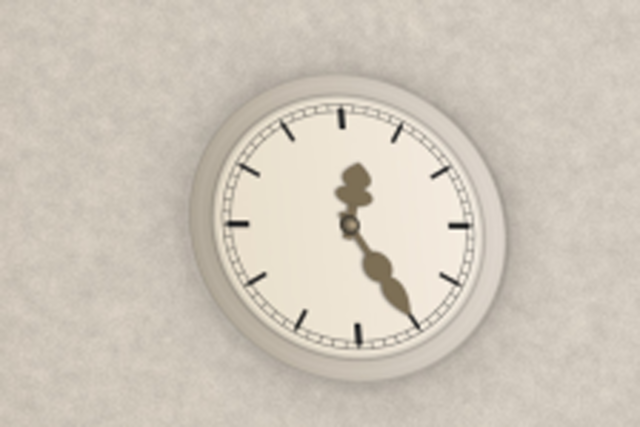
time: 12:25
